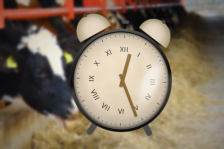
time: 12:26
